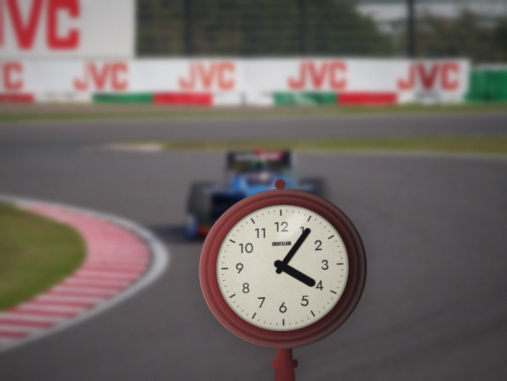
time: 4:06
